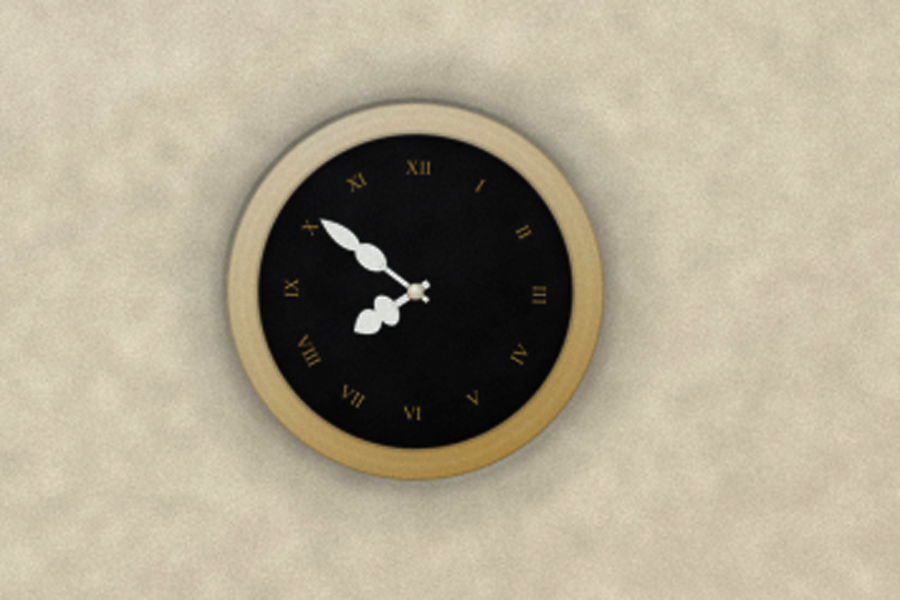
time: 7:51
